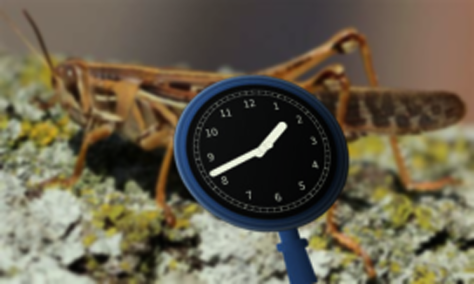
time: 1:42
